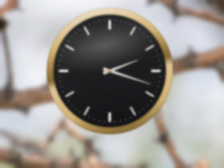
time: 2:18
